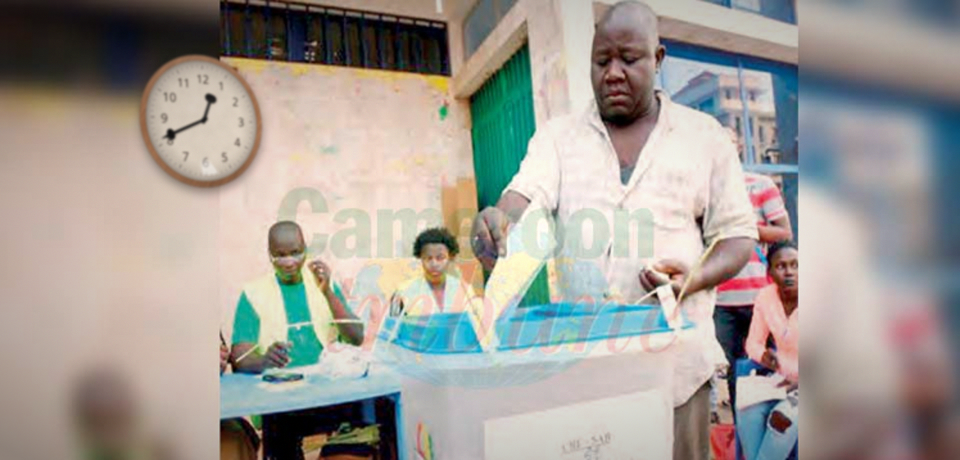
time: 12:41
